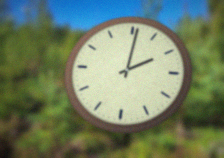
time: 2:01
